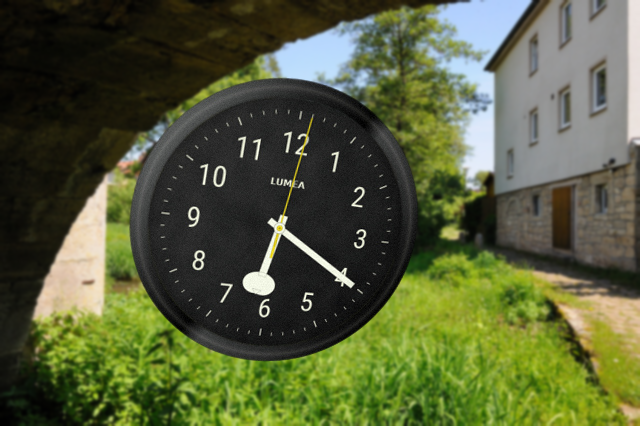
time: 6:20:01
